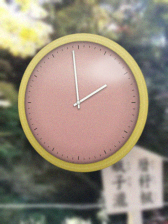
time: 1:59
